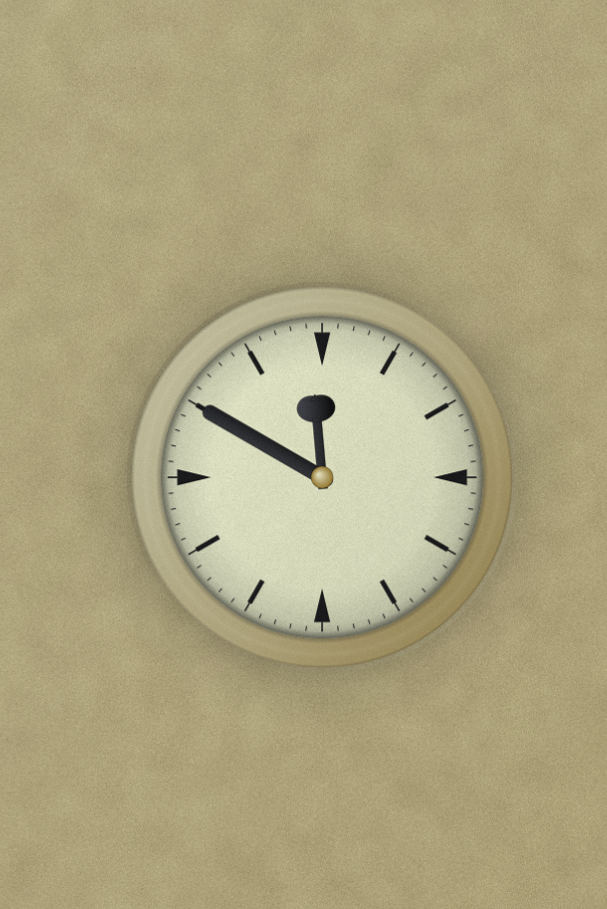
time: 11:50
